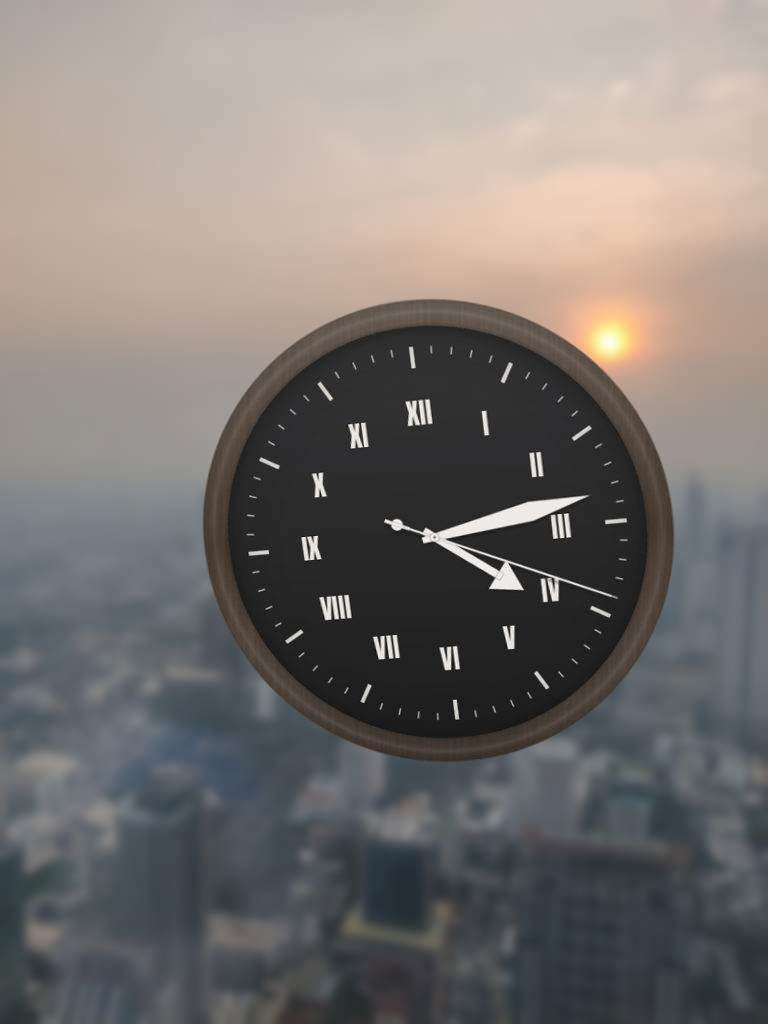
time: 4:13:19
